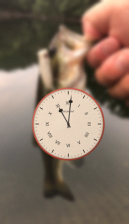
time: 11:01
